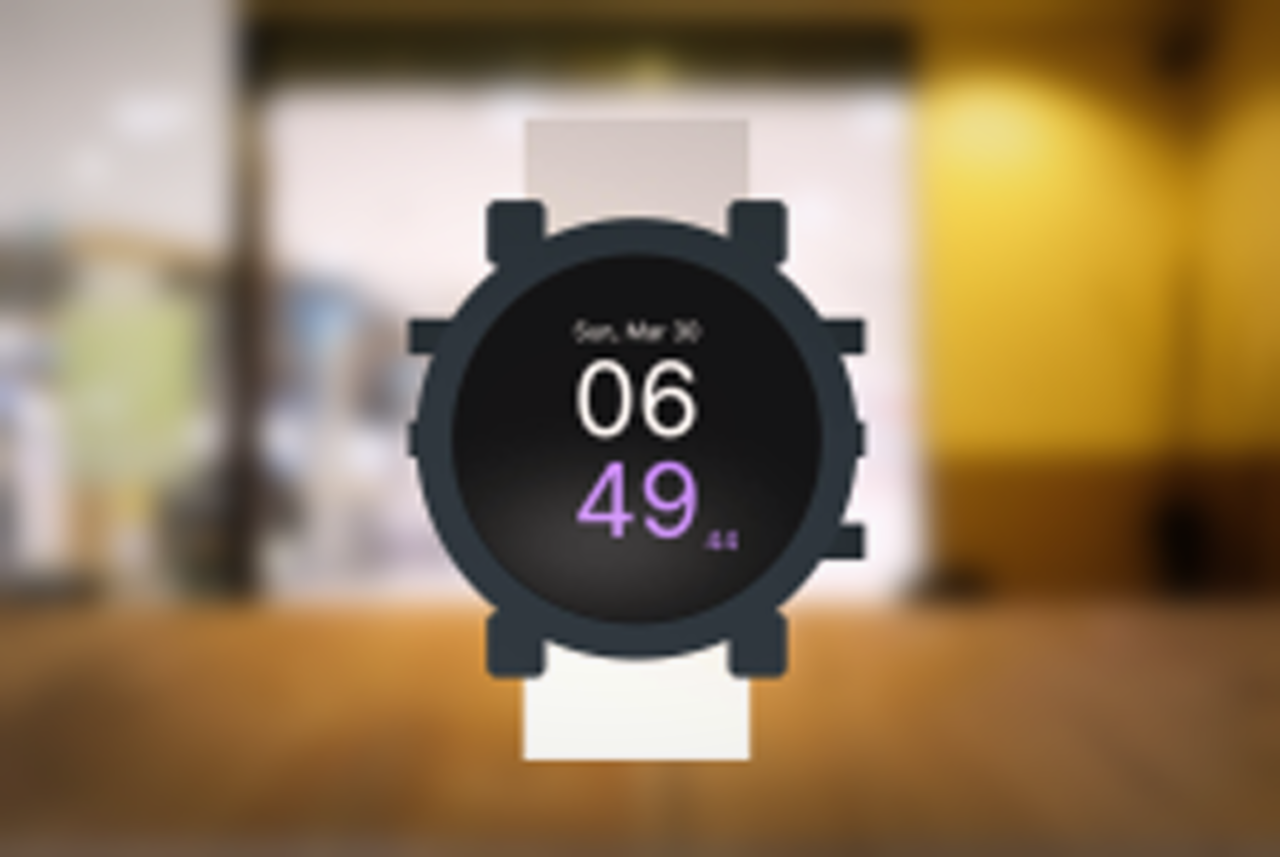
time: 6:49
